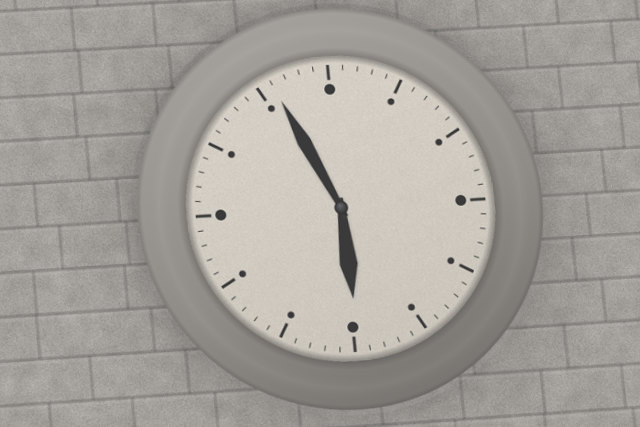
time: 5:56
